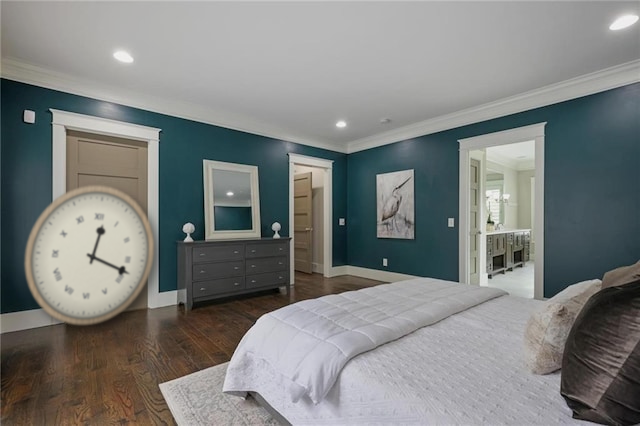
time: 12:18
